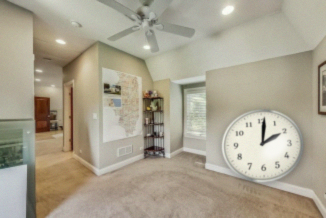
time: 2:01
